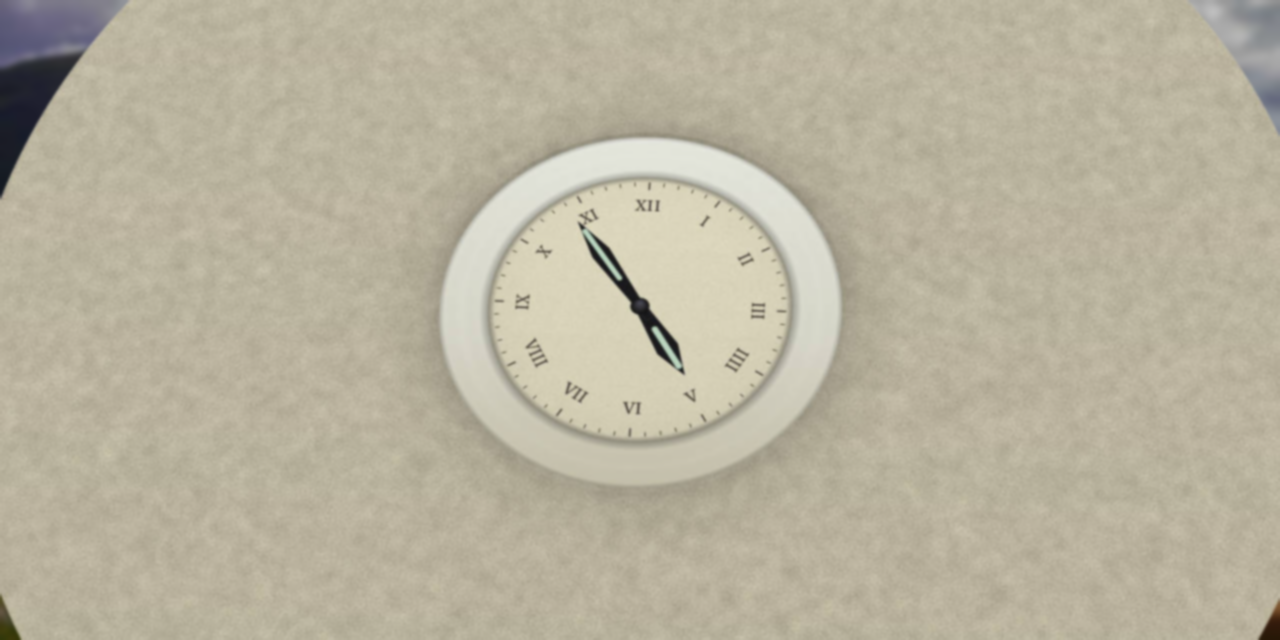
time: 4:54
